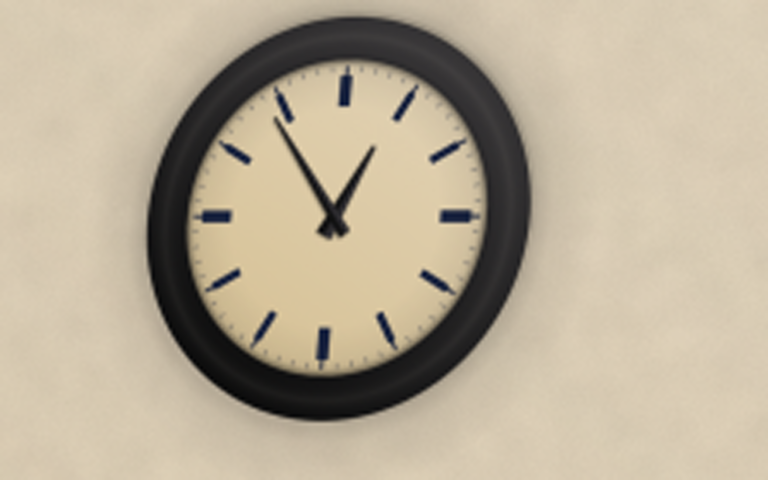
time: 12:54
